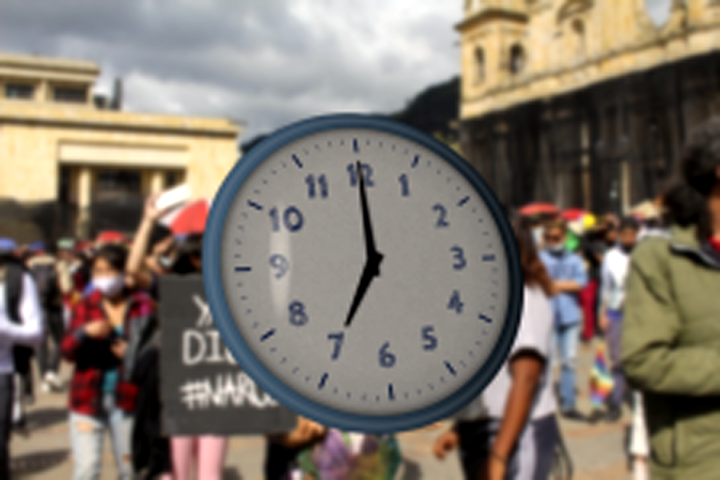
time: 7:00
